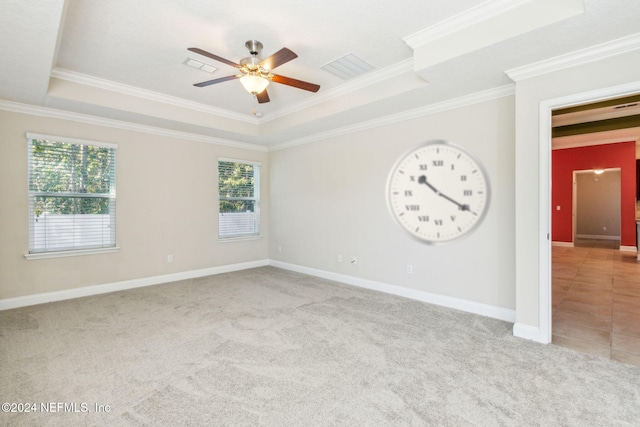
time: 10:20
